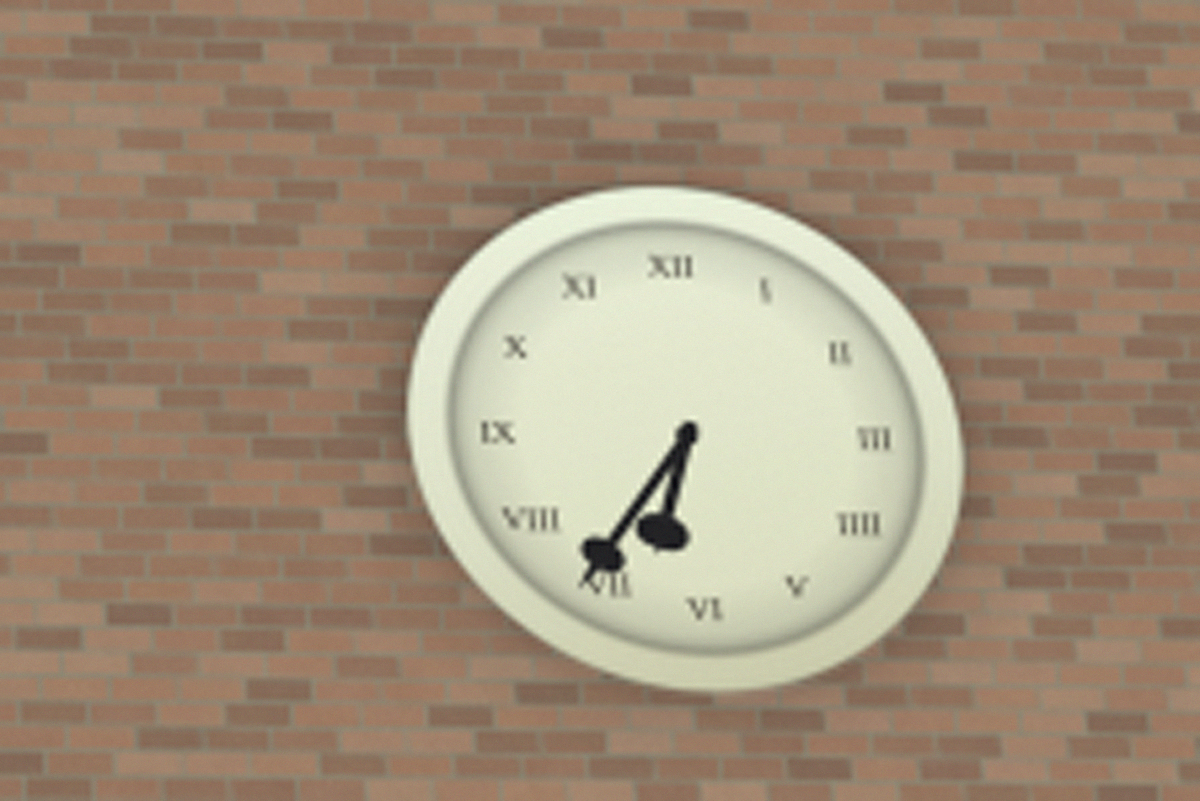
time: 6:36
